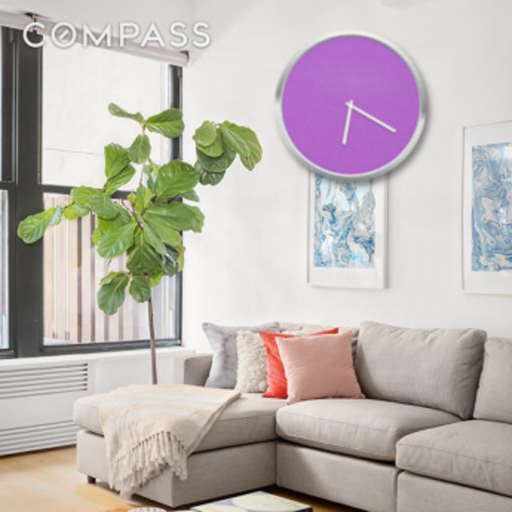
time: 6:20
